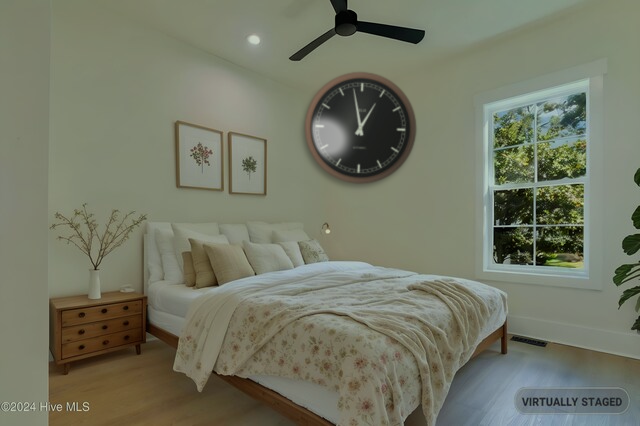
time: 12:58
